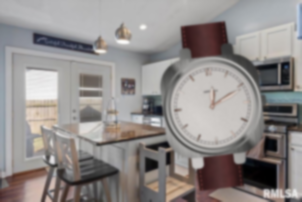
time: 12:11
